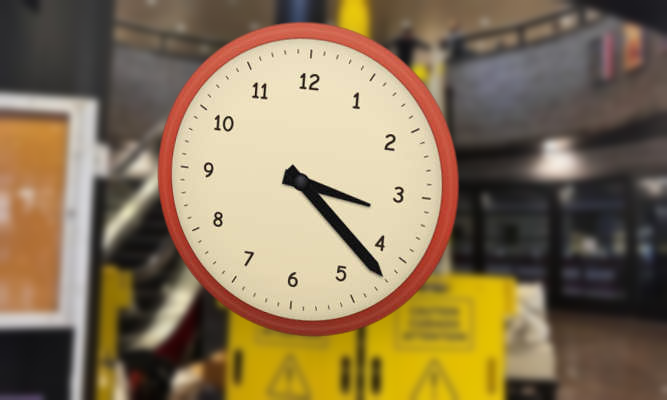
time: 3:22
